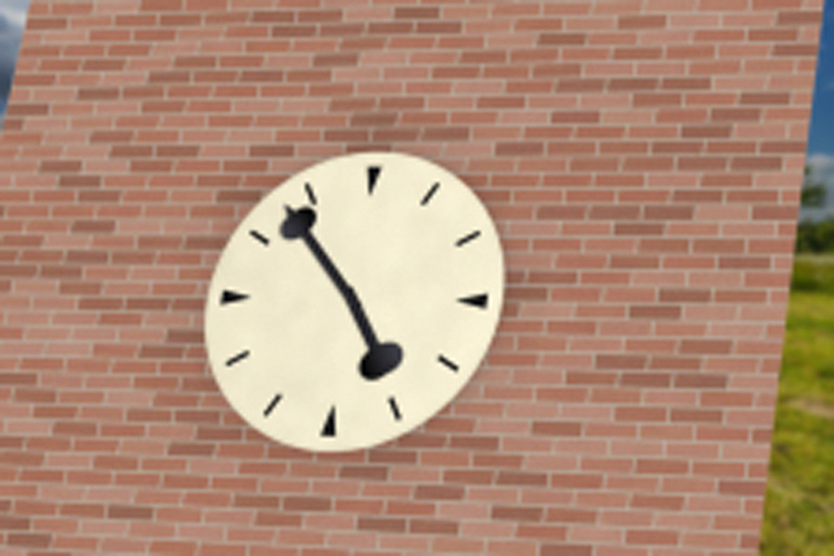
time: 4:53
